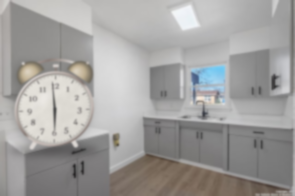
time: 5:59
